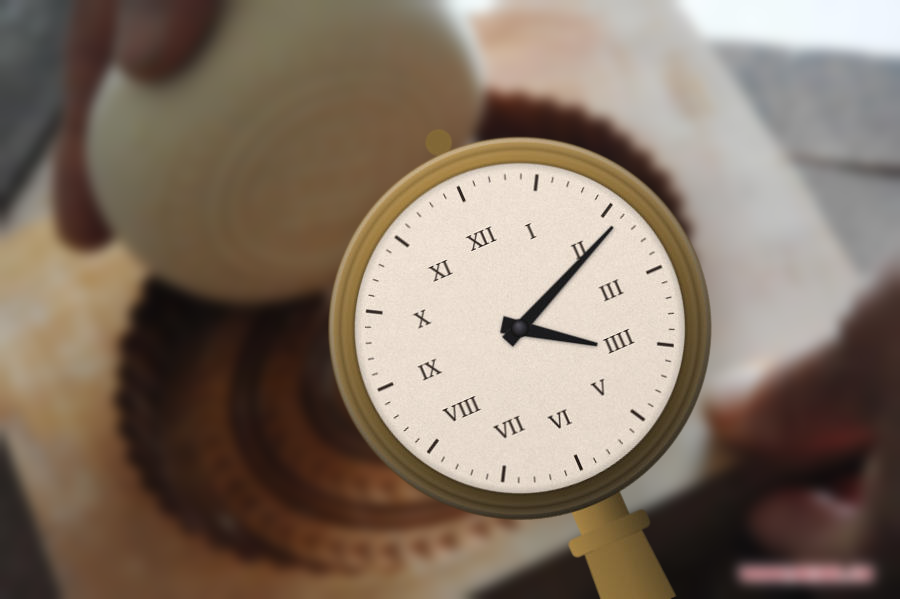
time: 4:11
